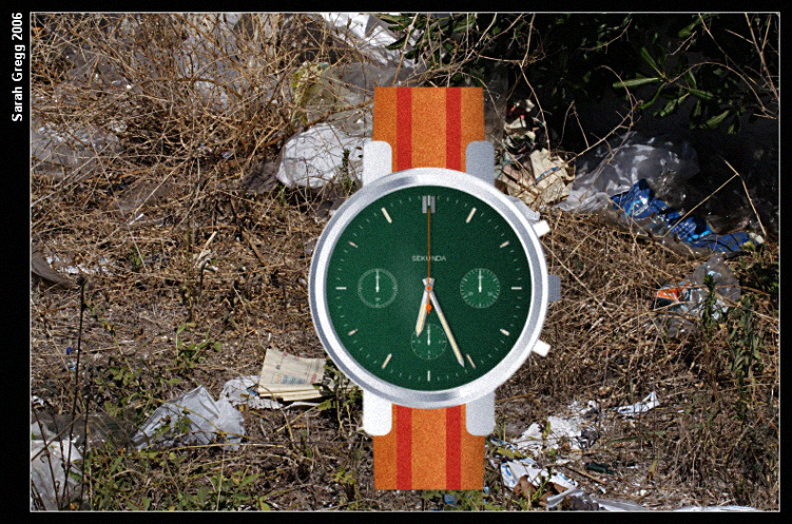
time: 6:26
